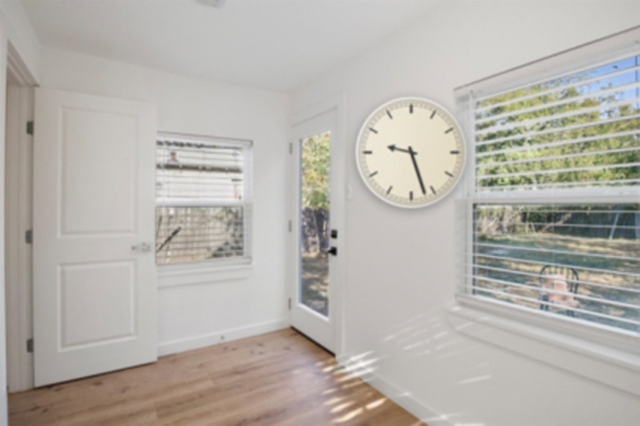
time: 9:27
